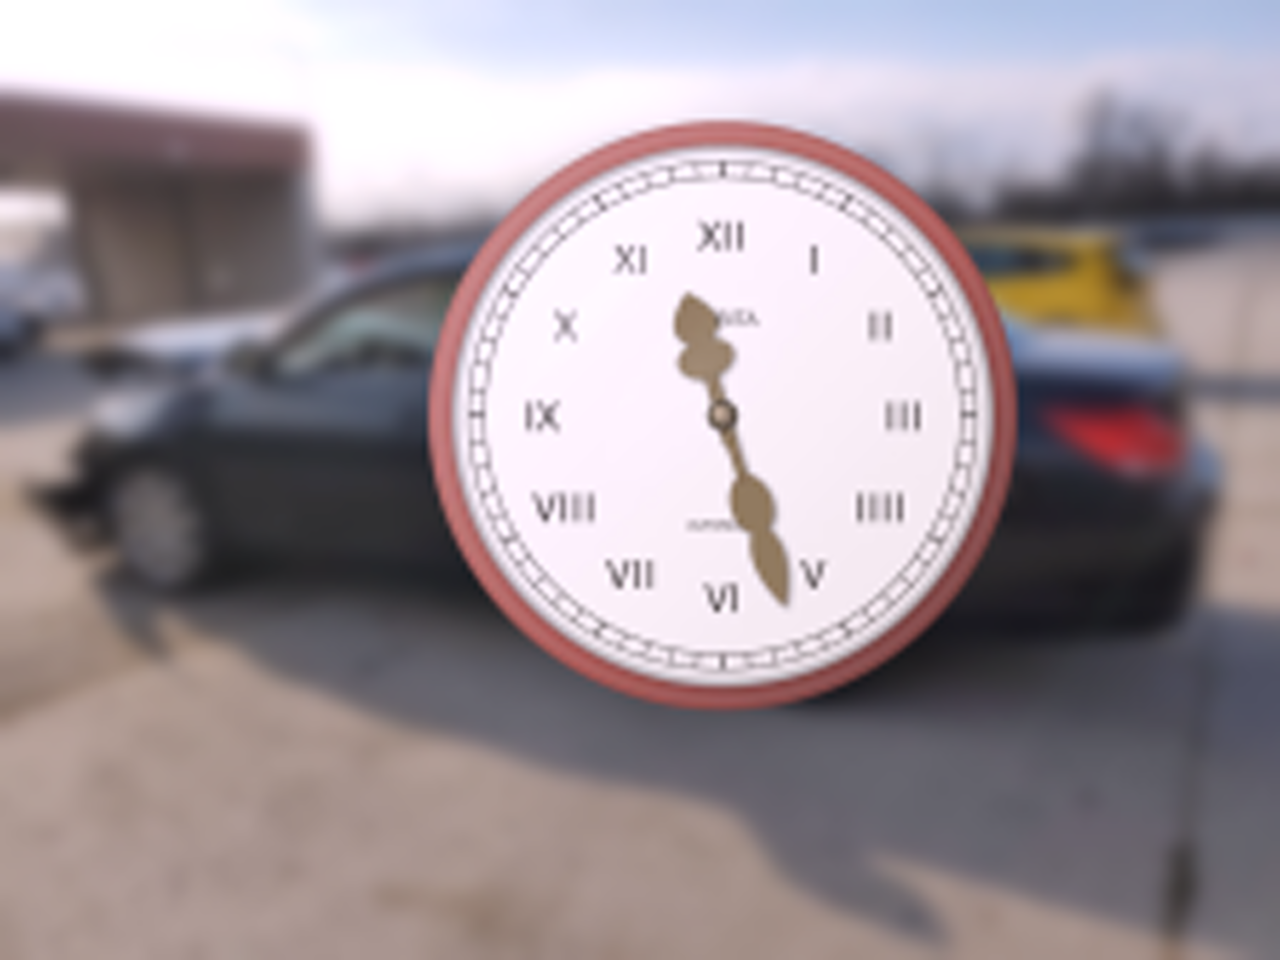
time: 11:27
